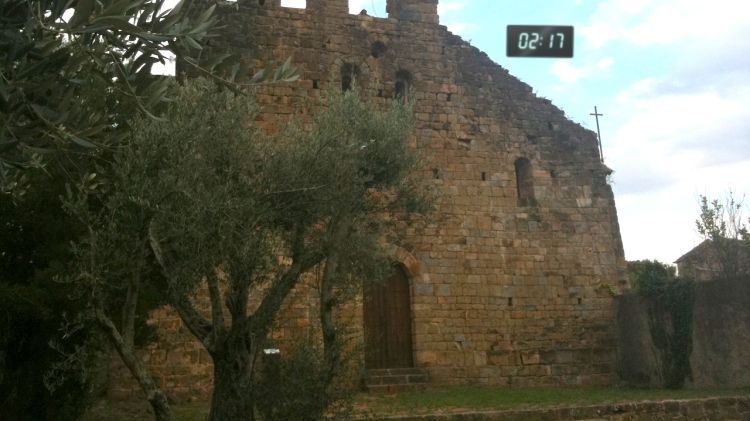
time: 2:17
